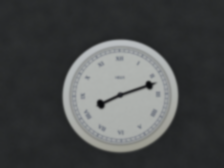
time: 8:12
